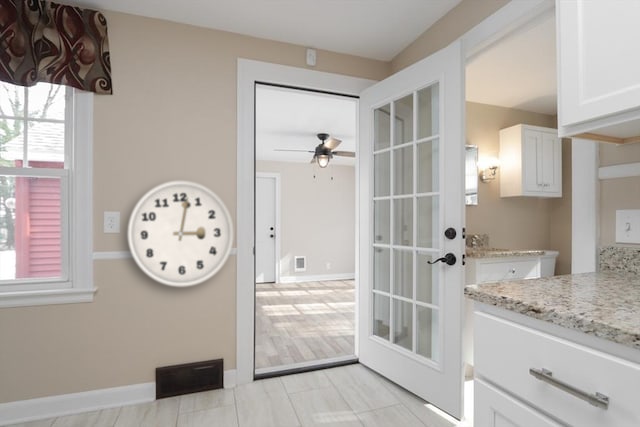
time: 3:02
